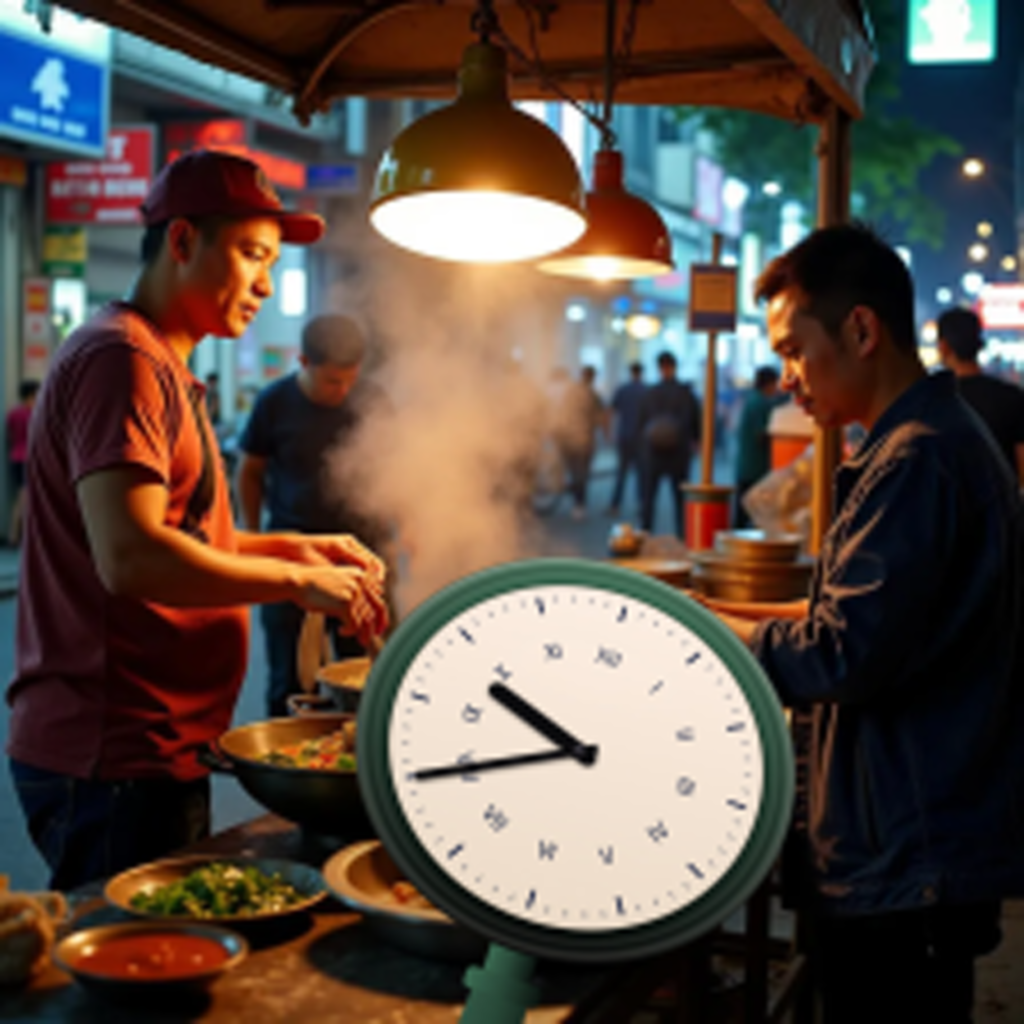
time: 9:40
